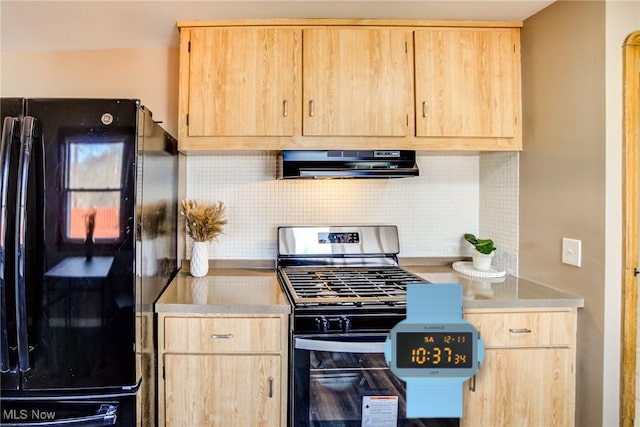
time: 10:37:34
